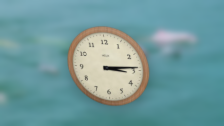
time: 3:14
